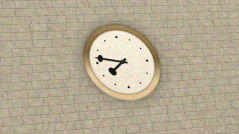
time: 7:47
